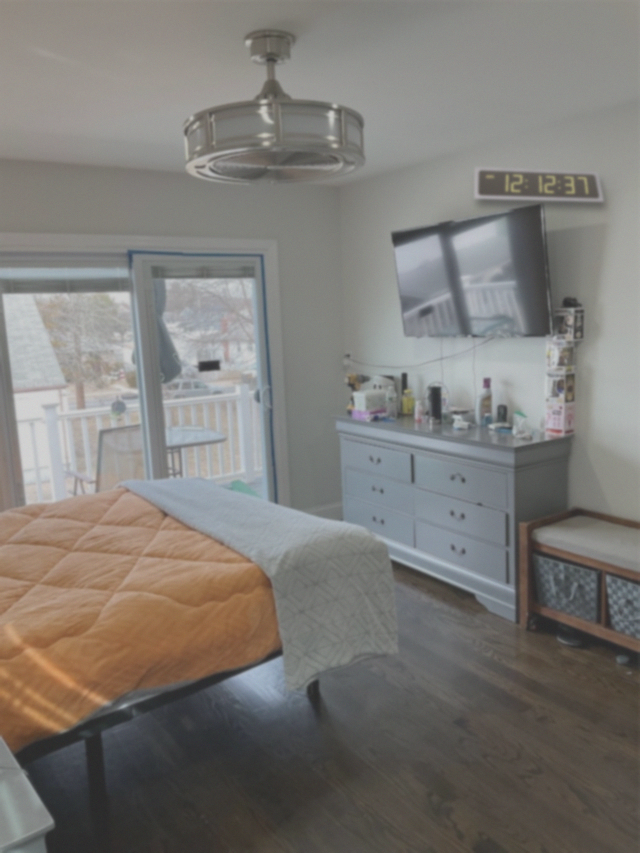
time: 12:12:37
